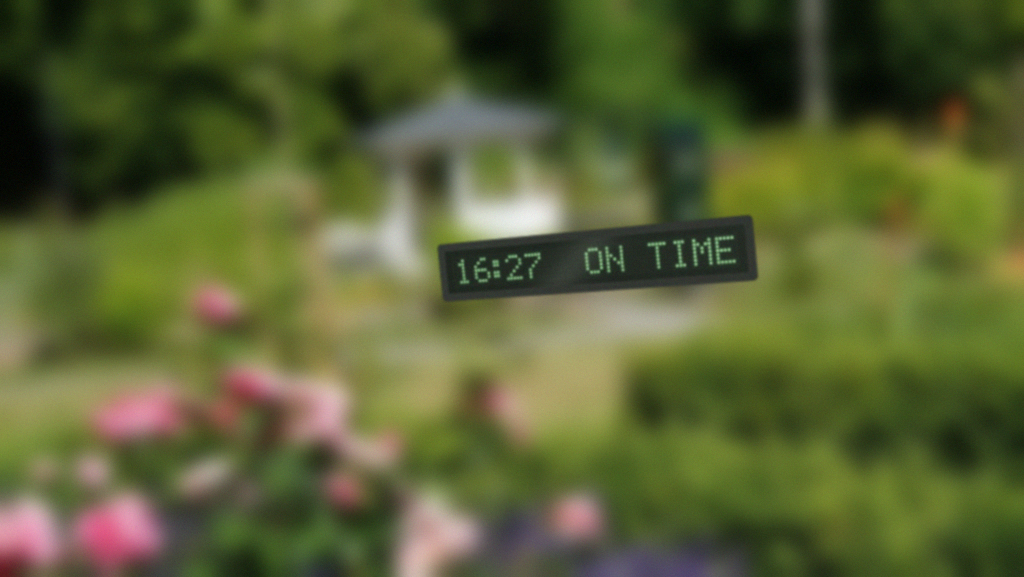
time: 16:27
